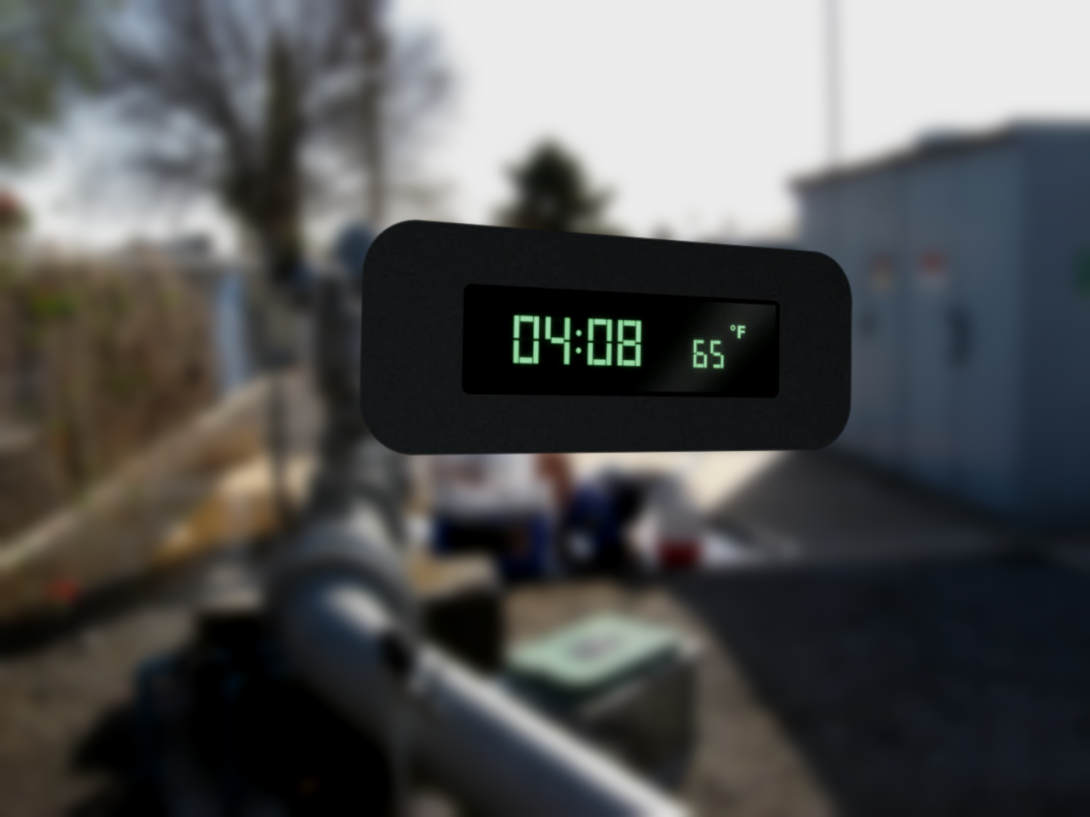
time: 4:08
